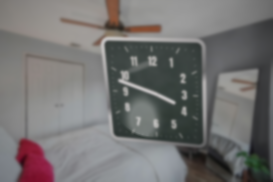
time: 3:48
